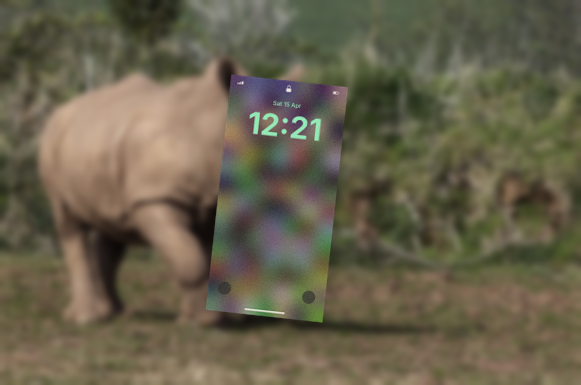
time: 12:21
